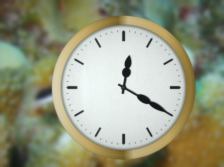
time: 12:20
